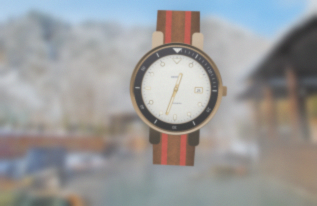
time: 12:33
